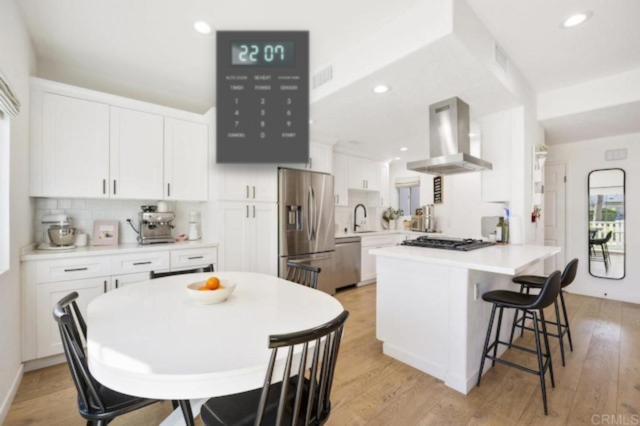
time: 22:07
